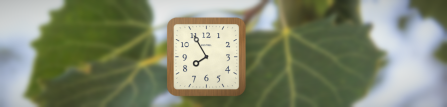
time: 7:55
